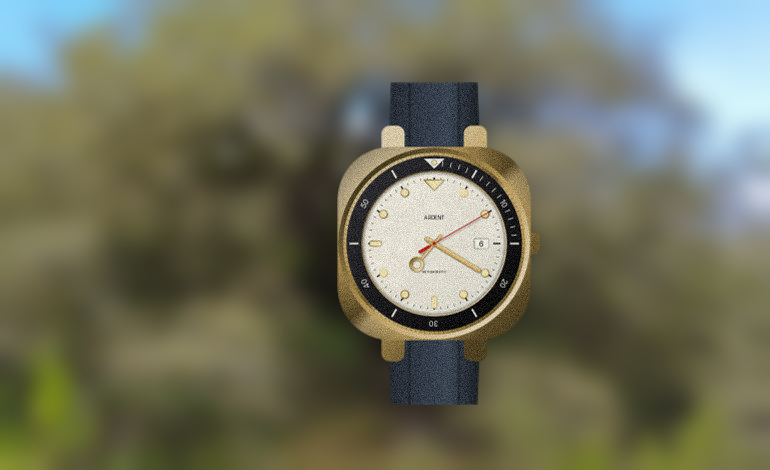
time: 7:20:10
